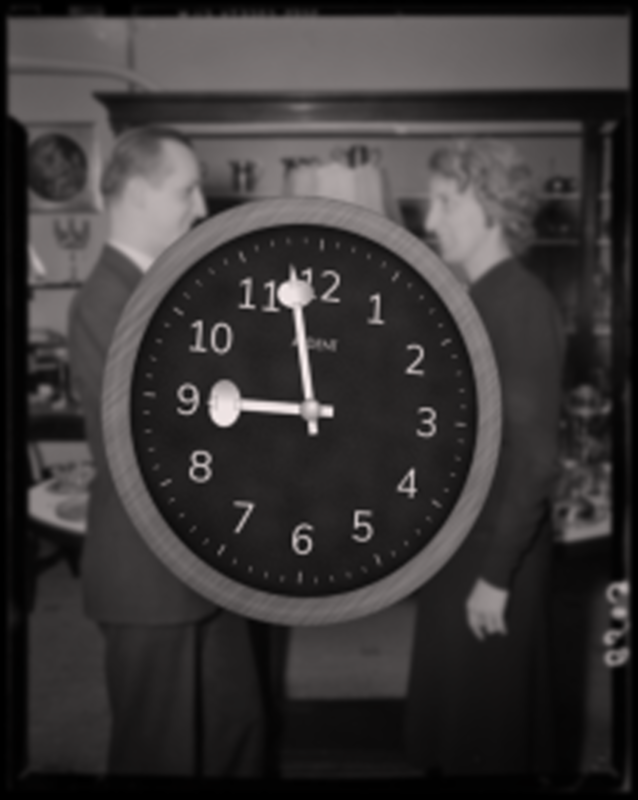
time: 8:58
